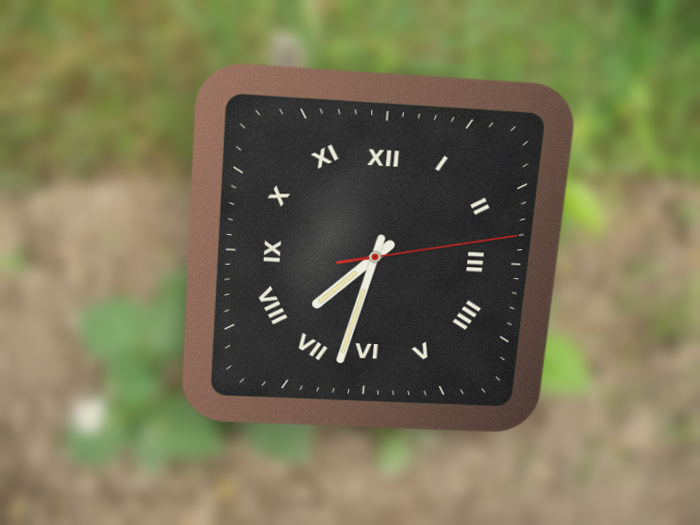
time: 7:32:13
